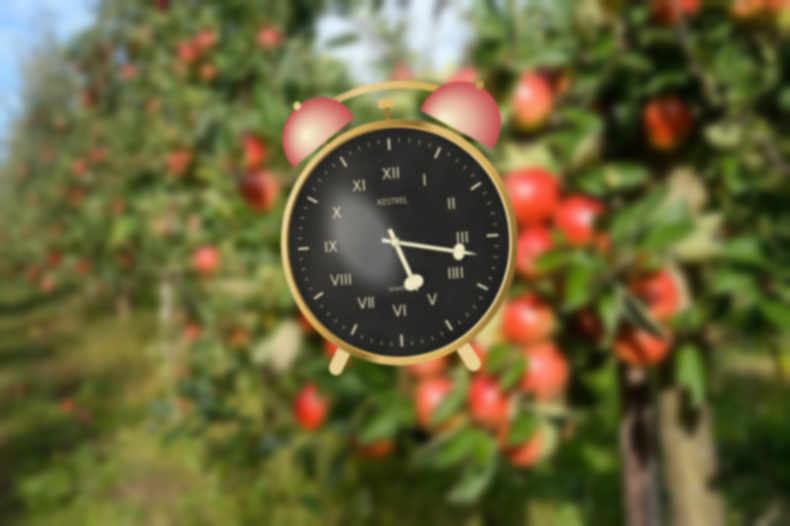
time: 5:17
